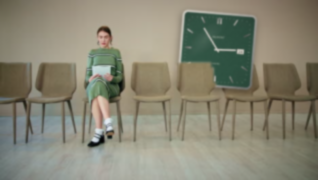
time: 2:54
